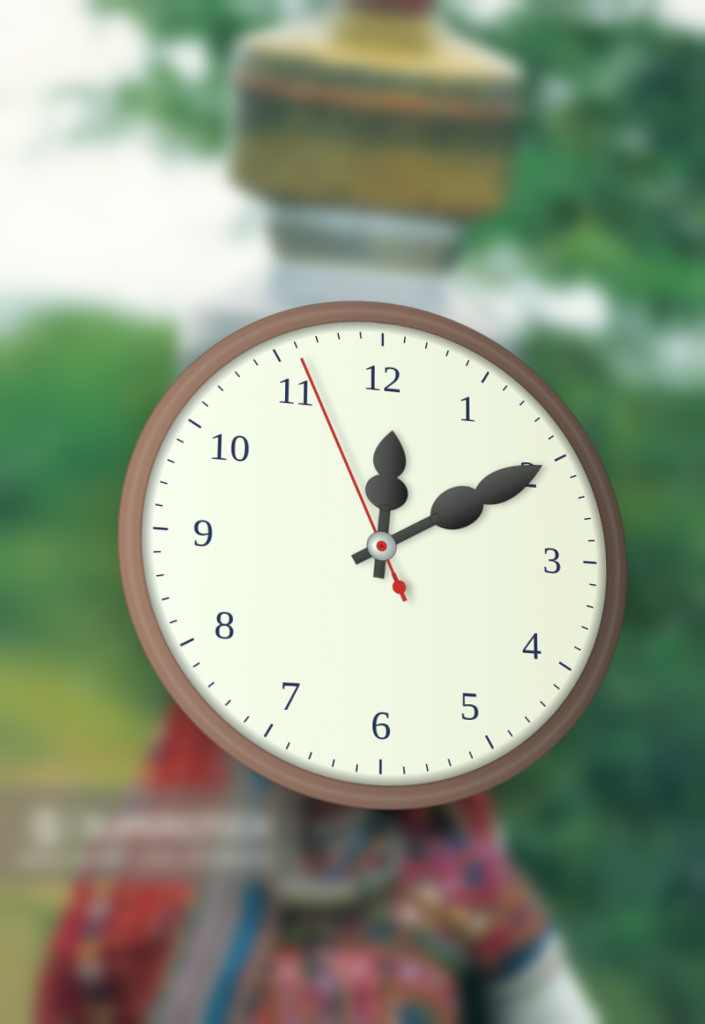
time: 12:09:56
